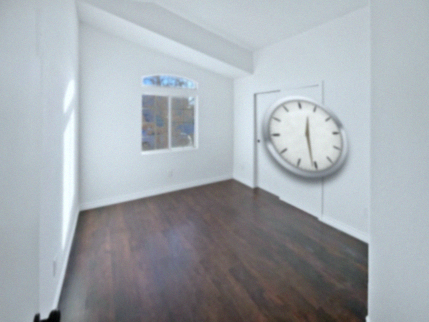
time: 12:31
